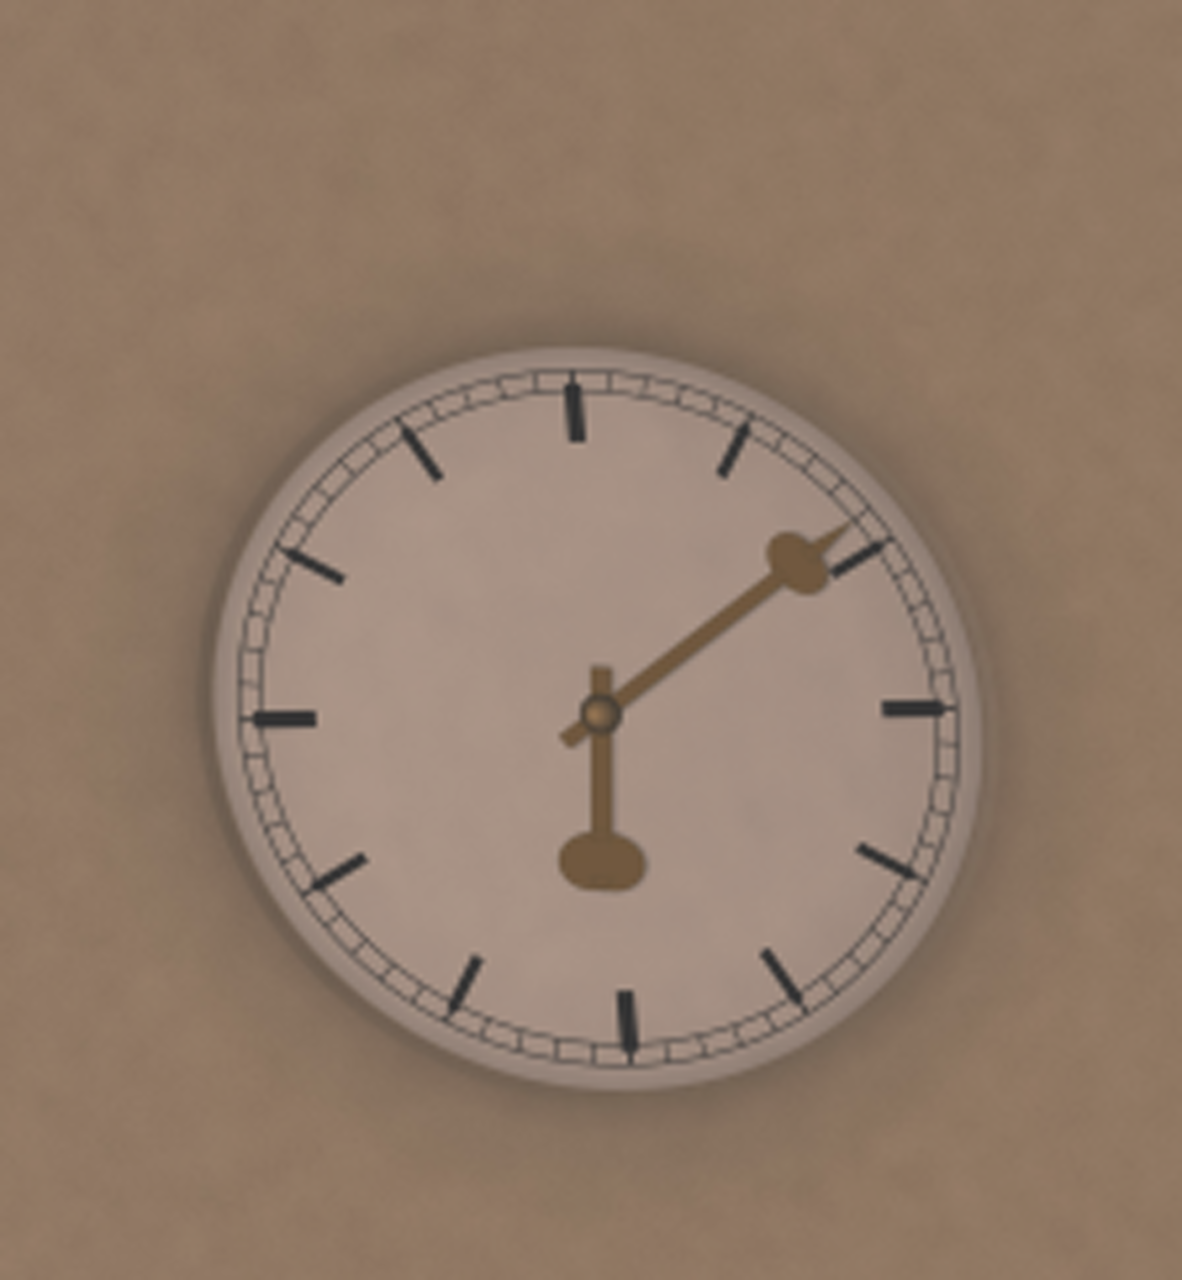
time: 6:09
